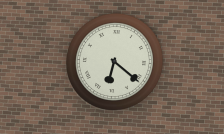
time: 6:21
